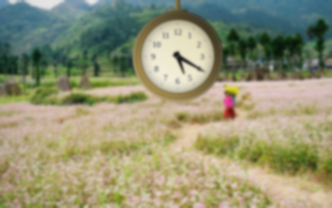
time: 5:20
